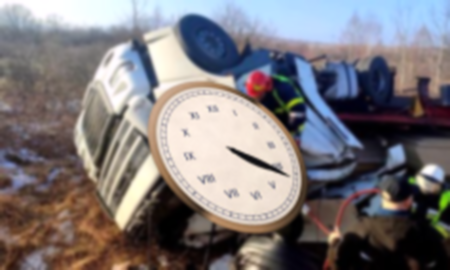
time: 4:21
